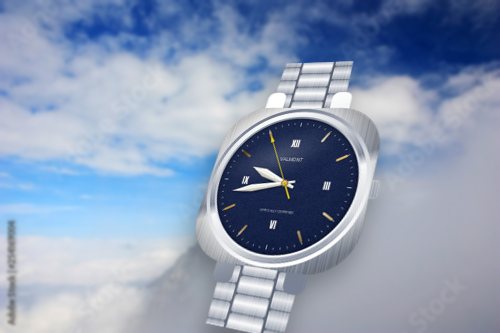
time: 9:42:55
